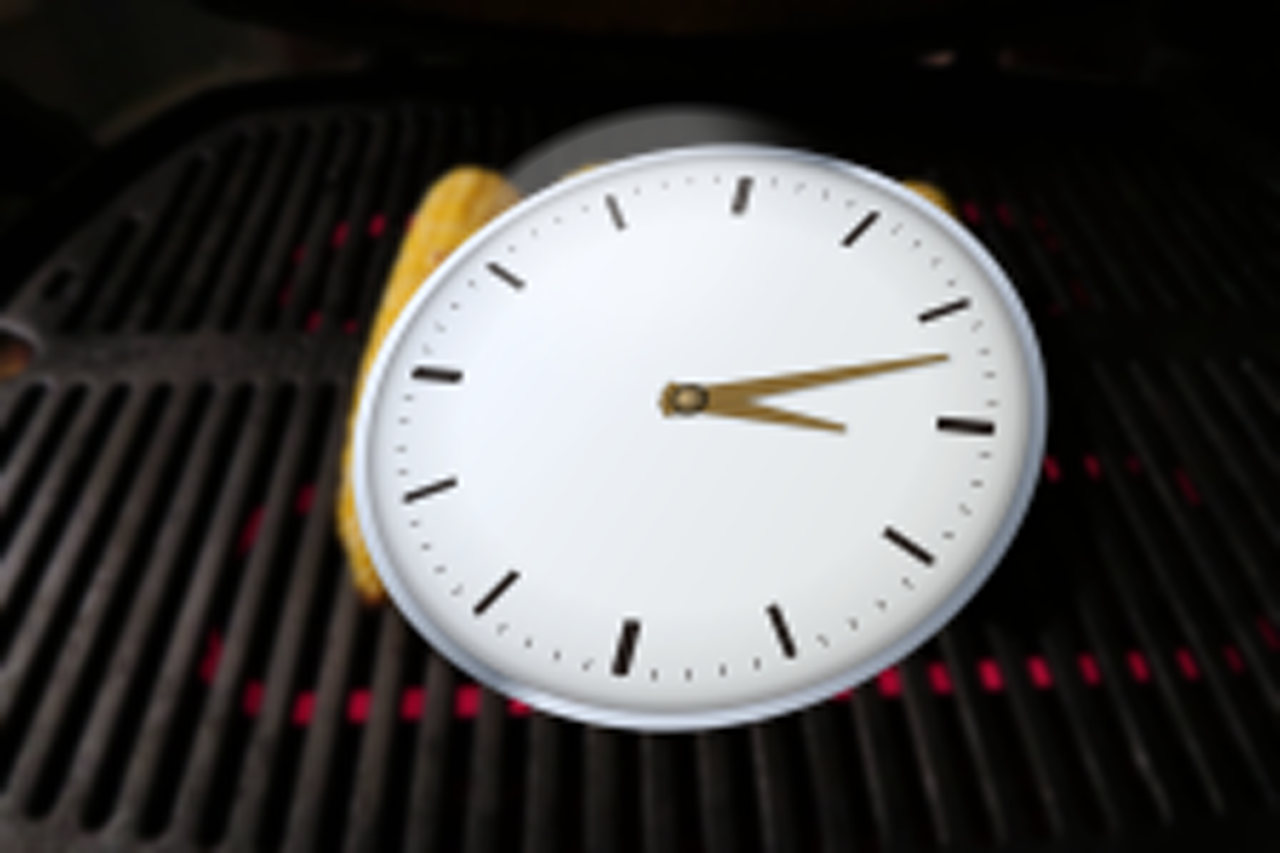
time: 3:12
